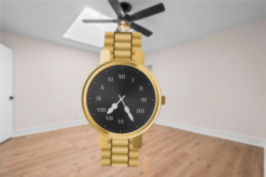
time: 7:25
